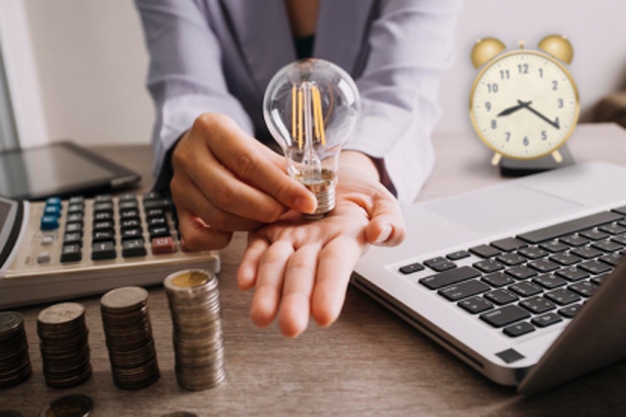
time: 8:21
